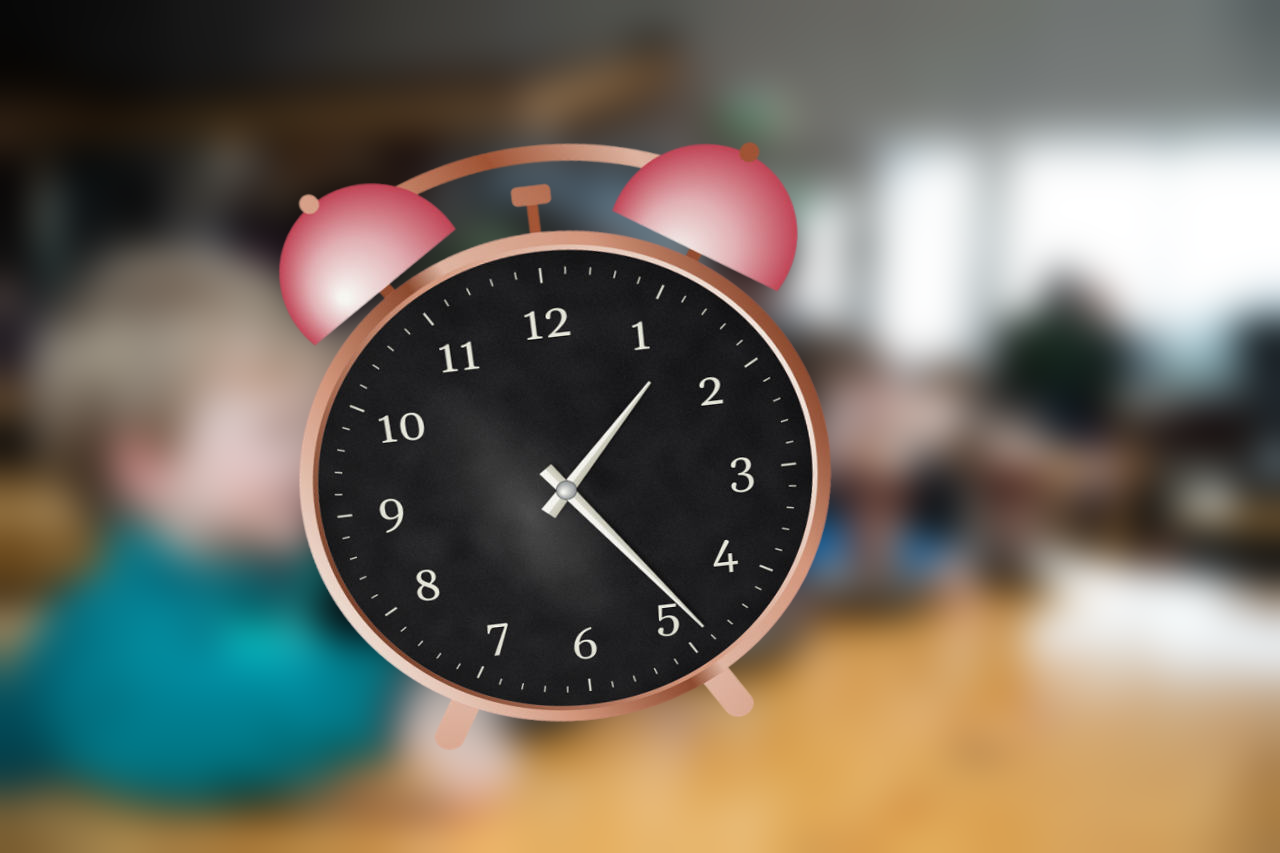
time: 1:24
